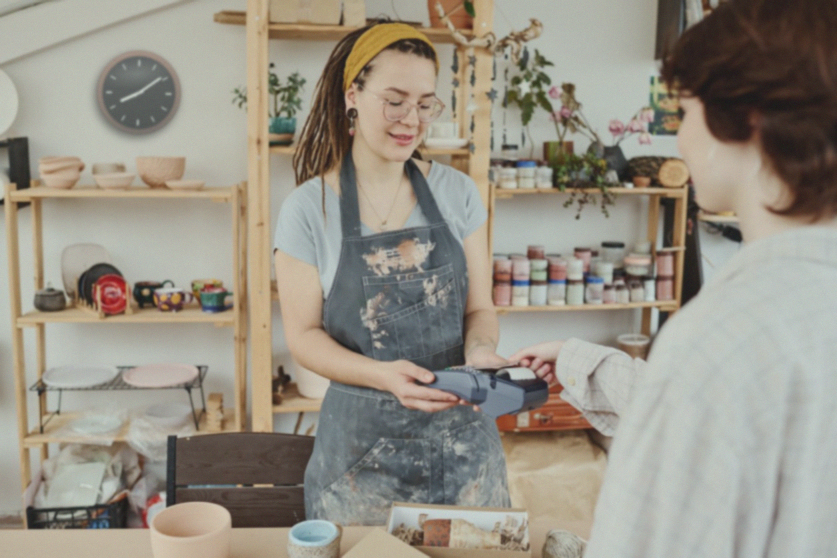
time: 8:09
